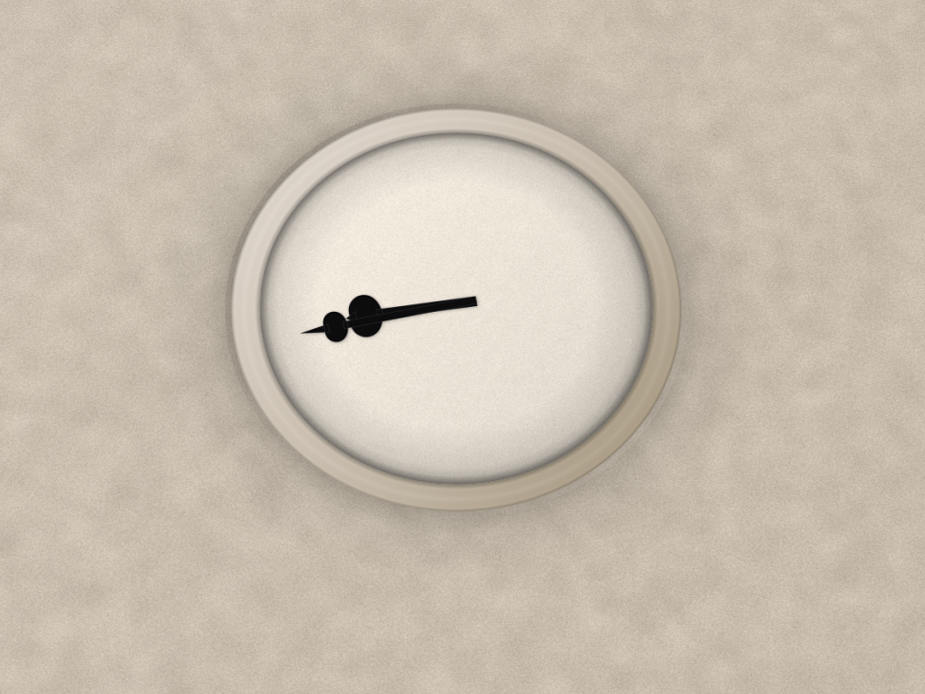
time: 8:43
